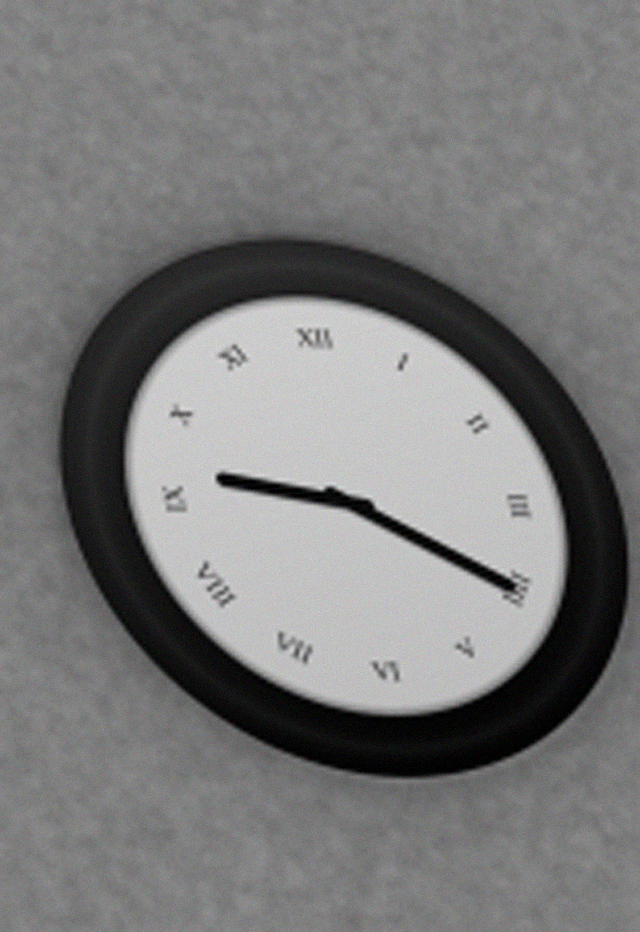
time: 9:20
